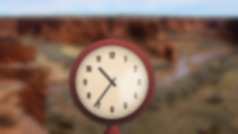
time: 10:36
